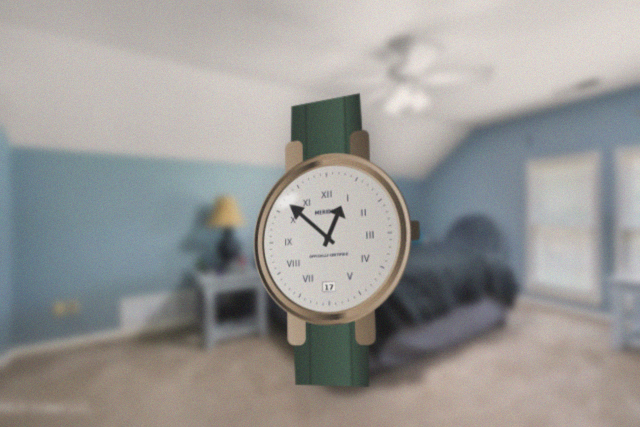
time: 12:52
